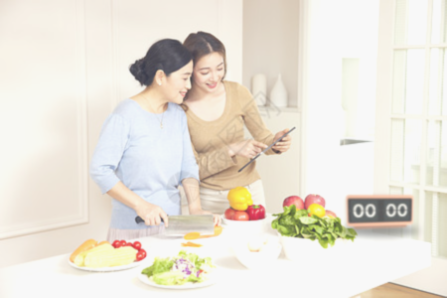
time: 0:00
